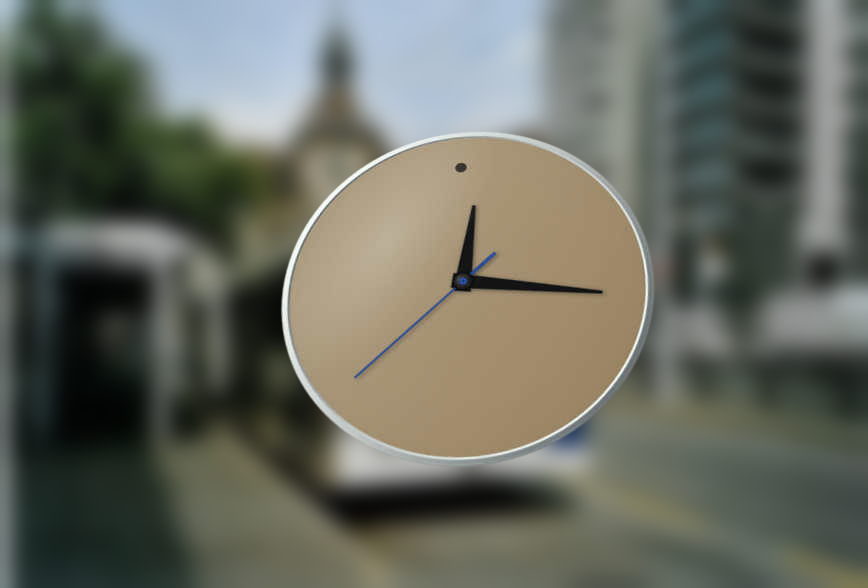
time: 12:16:38
